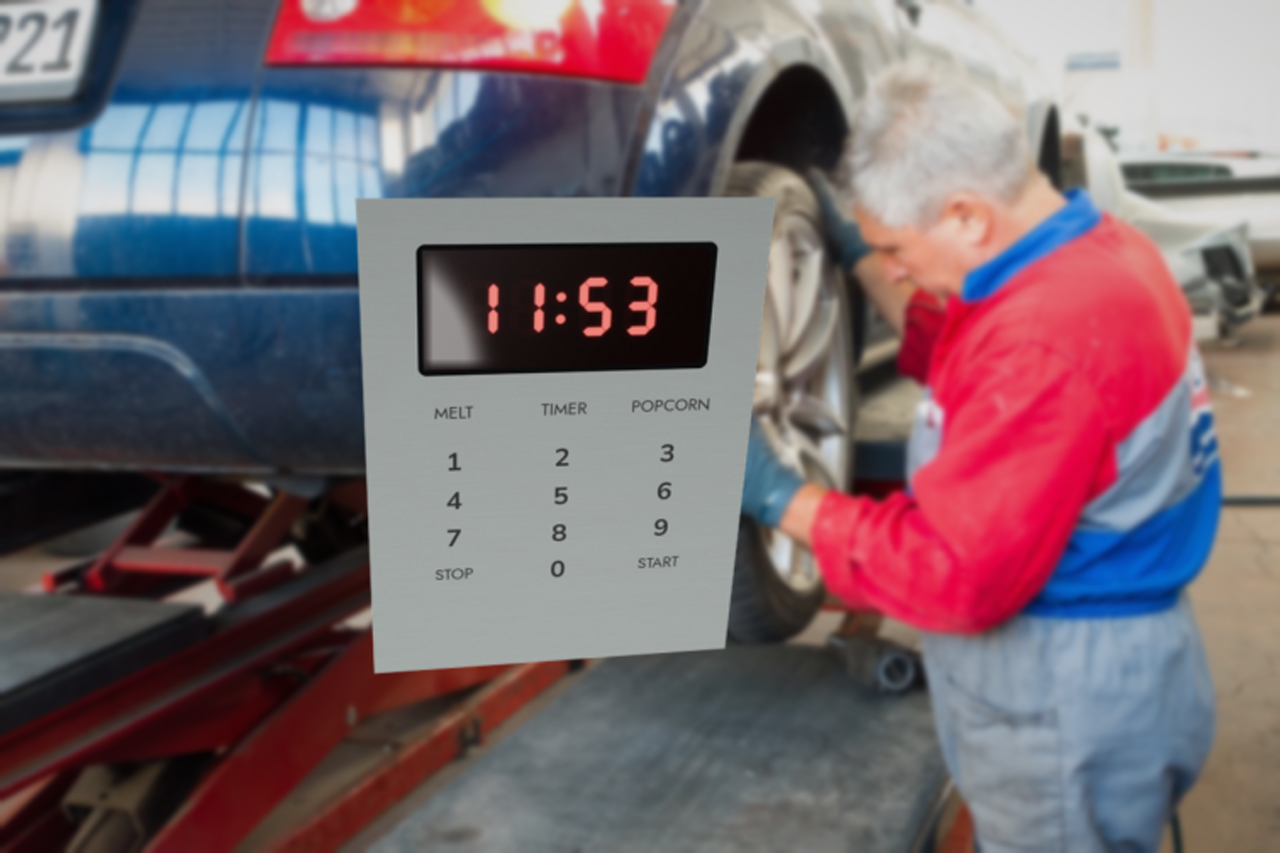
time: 11:53
